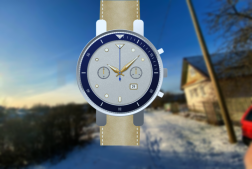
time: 10:08
